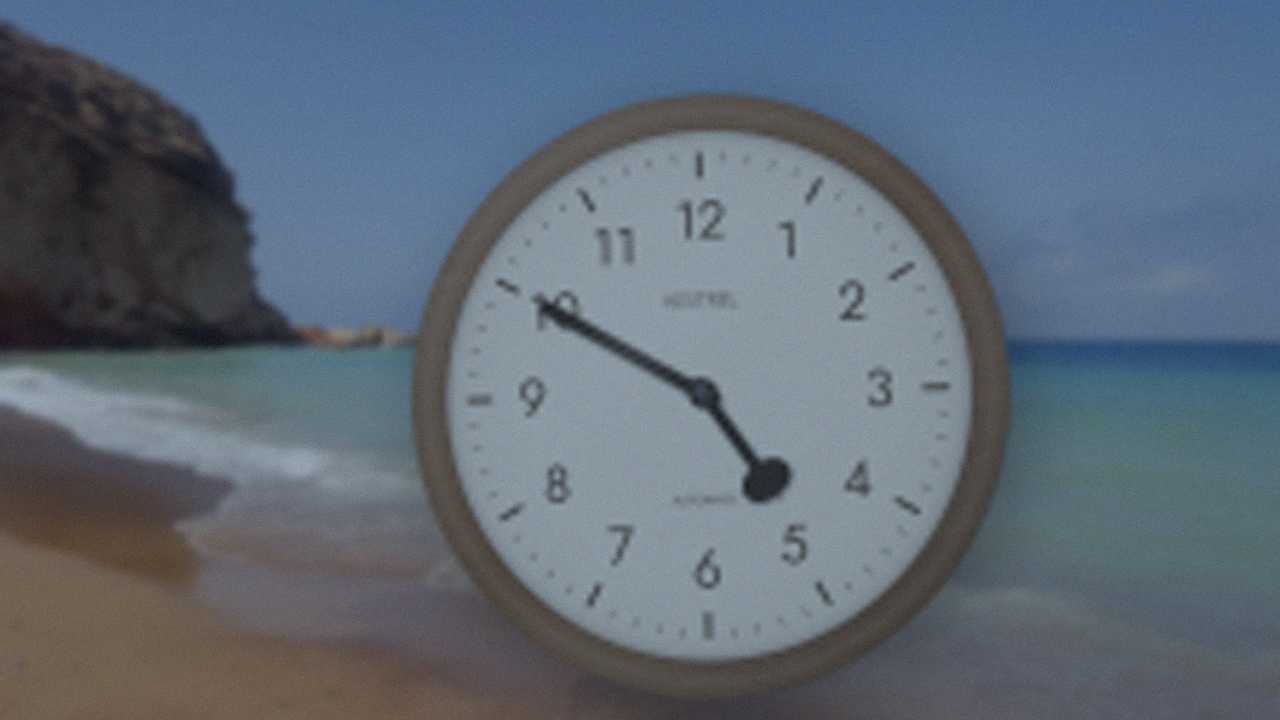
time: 4:50
